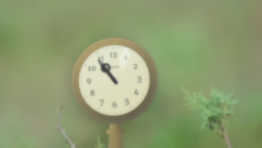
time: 10:54
